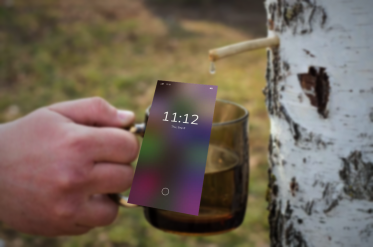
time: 11:12
